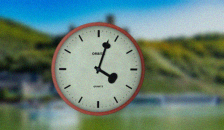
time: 4:03
